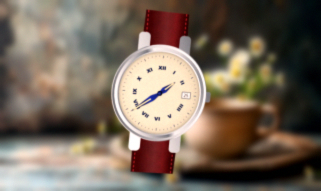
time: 1:39
